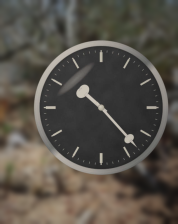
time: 10:23
